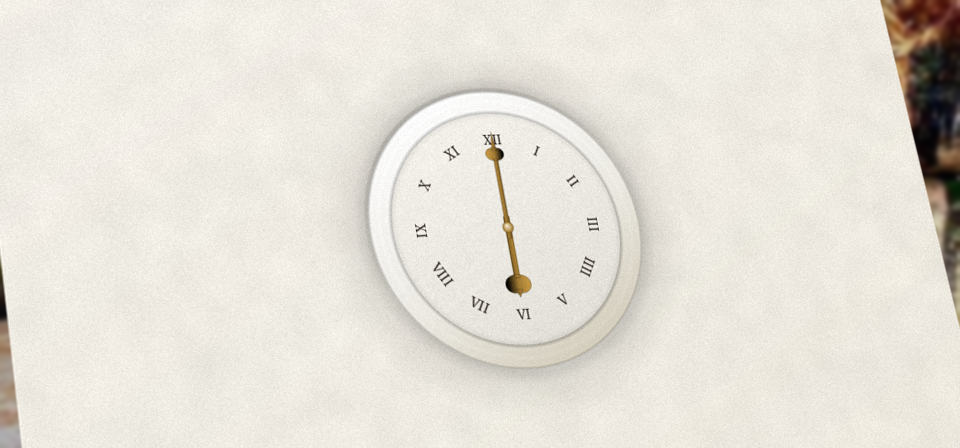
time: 6:00
